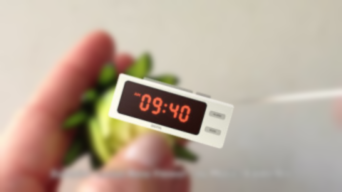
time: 9:40
